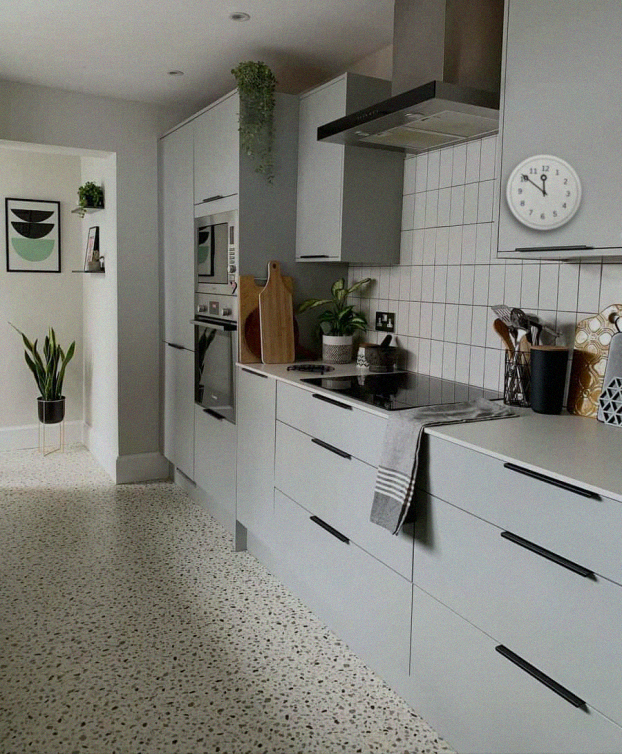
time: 11:51
